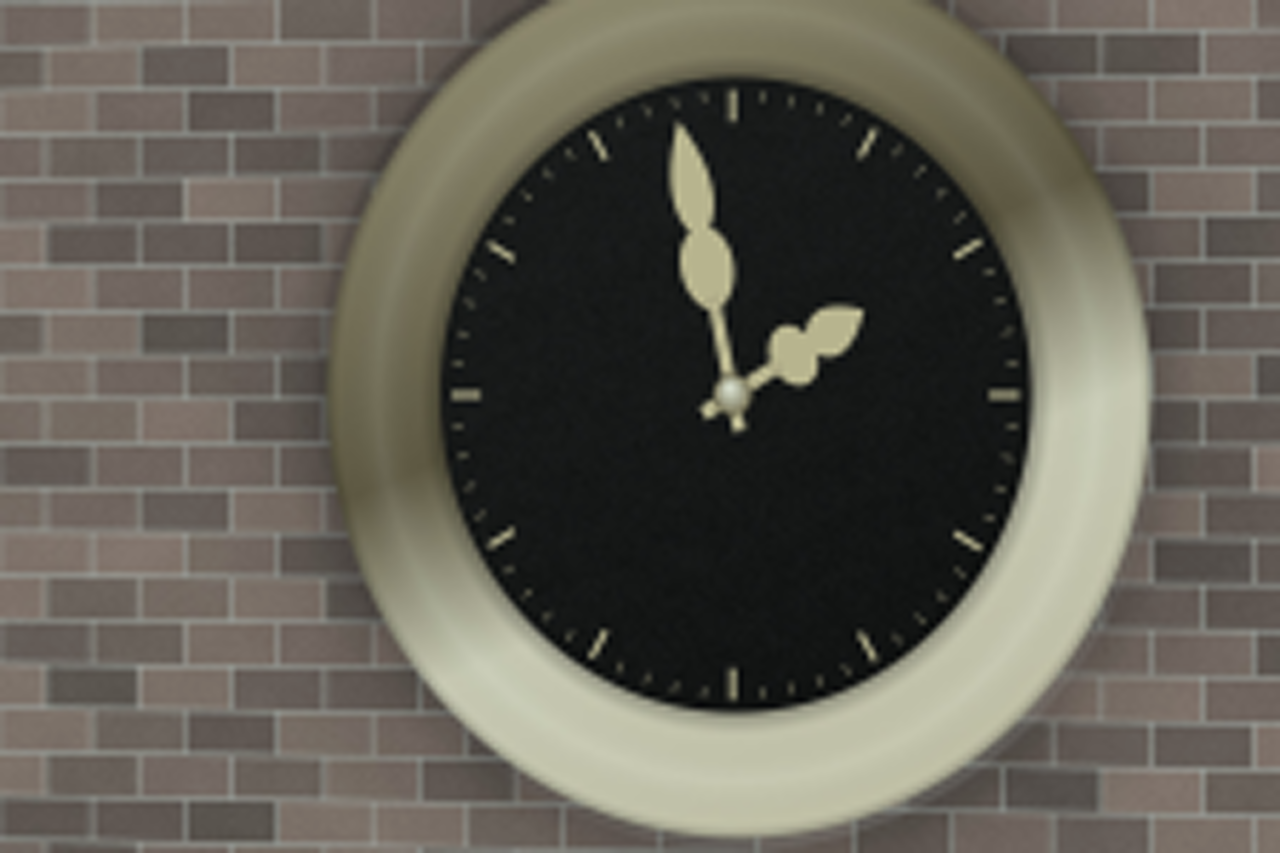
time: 1:58
